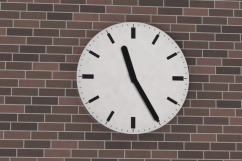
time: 11:25
